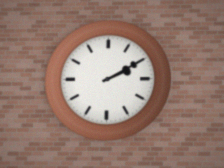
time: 2:10
